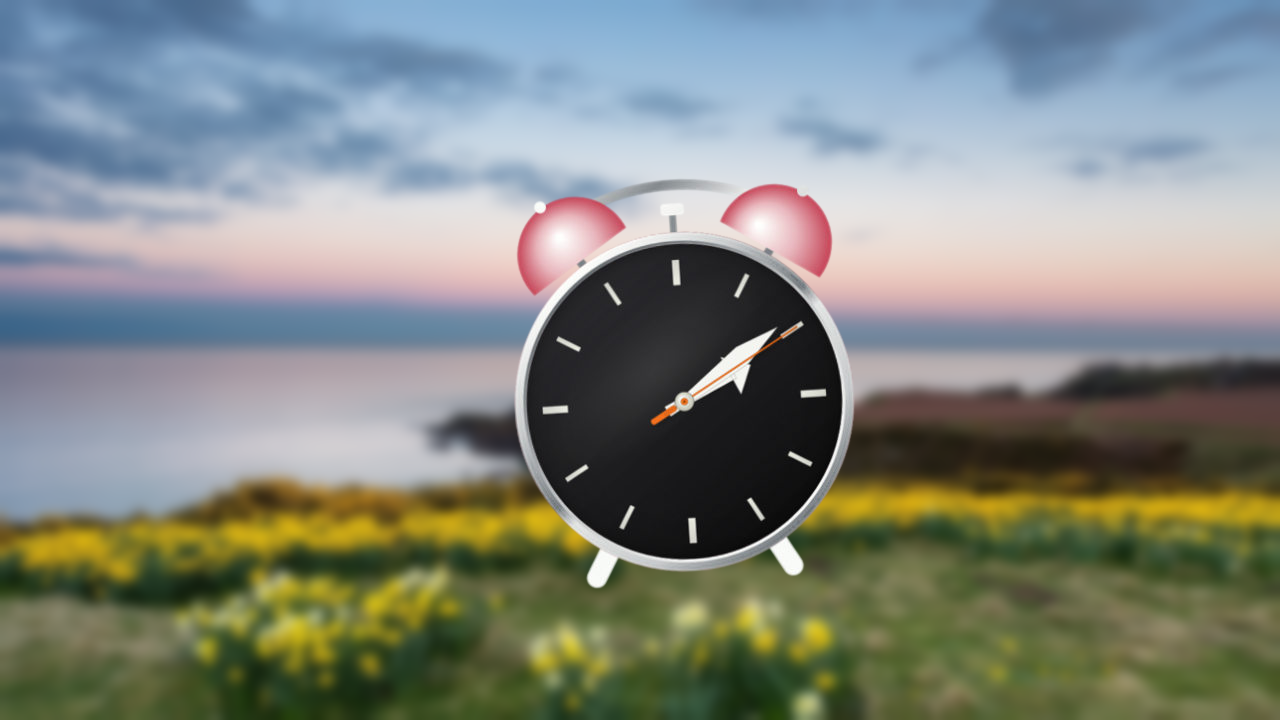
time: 2:09:10
